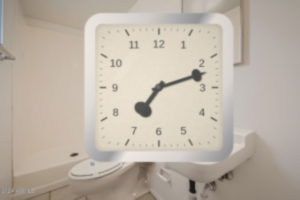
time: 7:12
